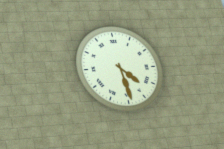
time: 4:29
